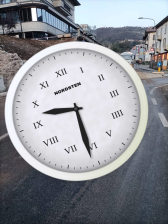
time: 9:31
